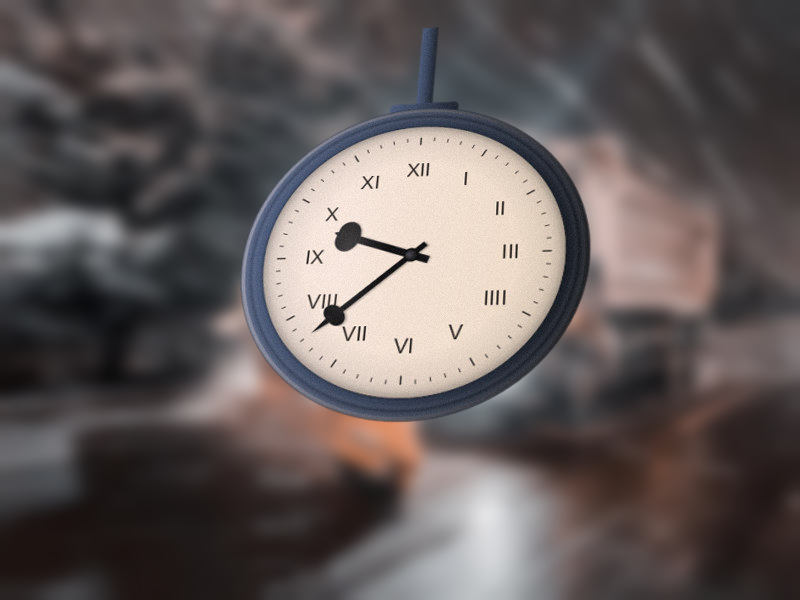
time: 9:38
